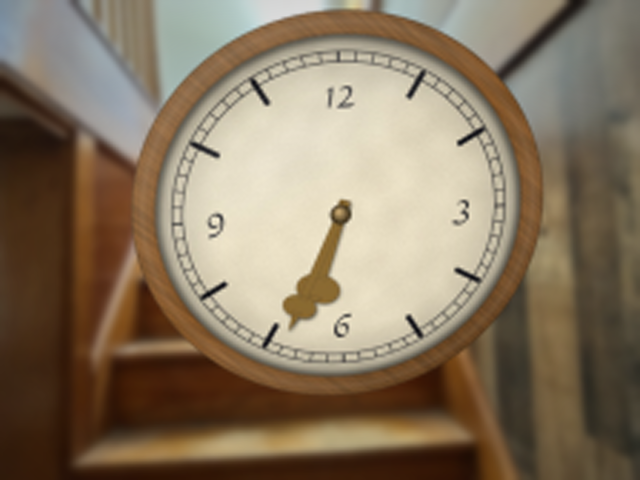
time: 6:34
